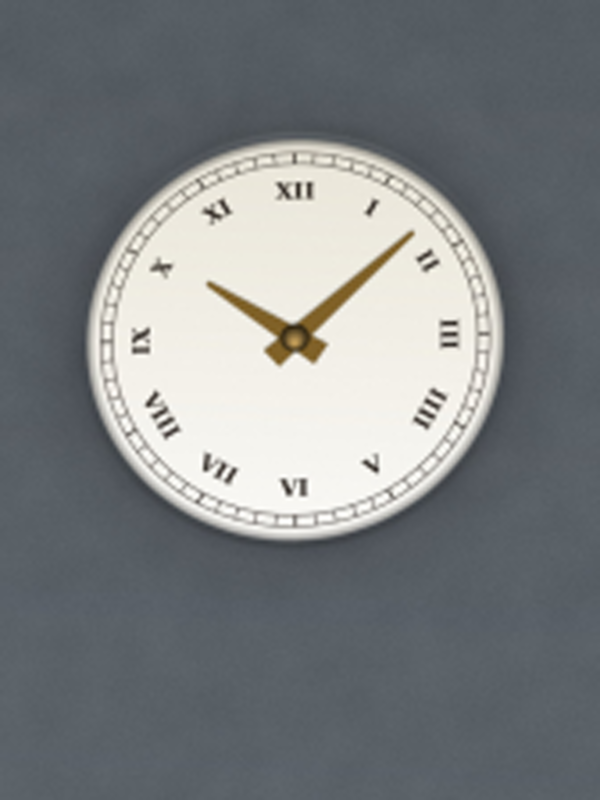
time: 10:08
